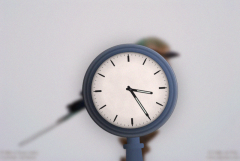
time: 3:25
